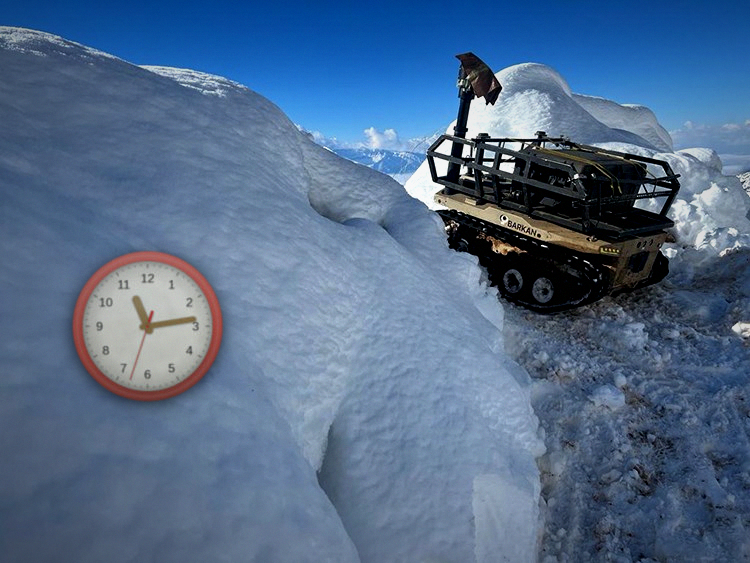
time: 11:13:33
